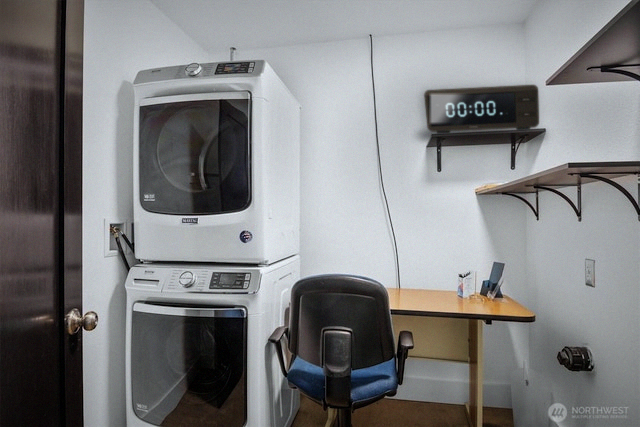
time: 0:00
